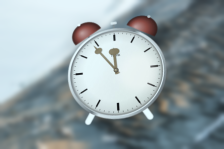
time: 11:54
